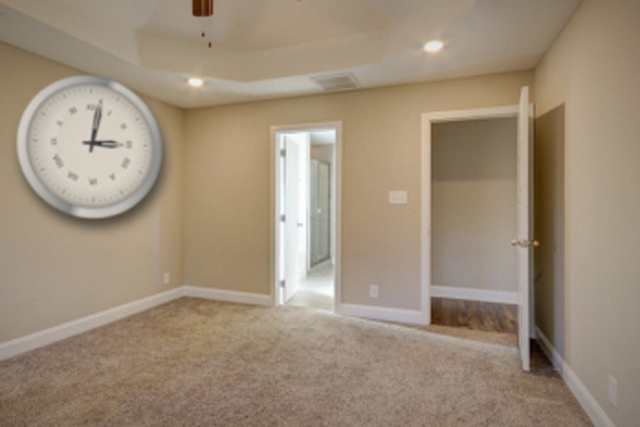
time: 3:02
